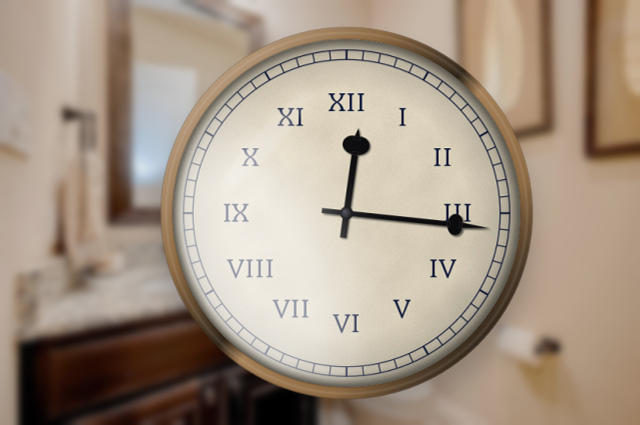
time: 12:16
